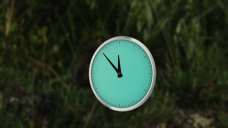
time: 11:53
